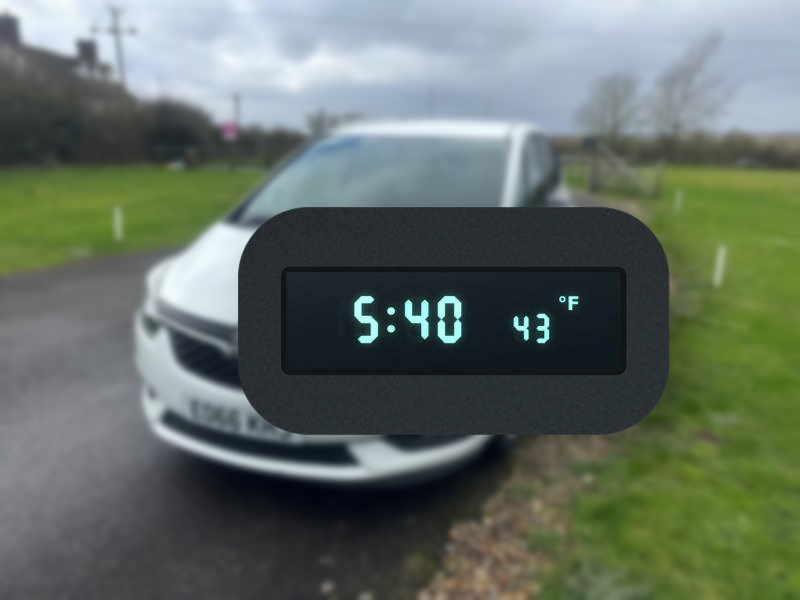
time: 5:40
